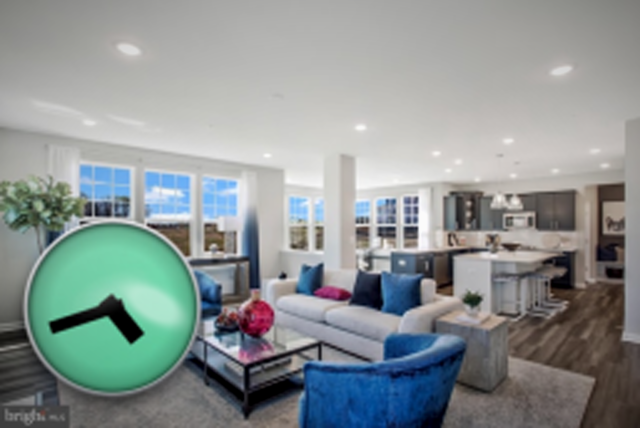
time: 4:42
